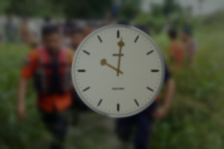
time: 10:01
